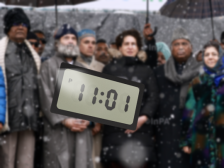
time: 11:01
